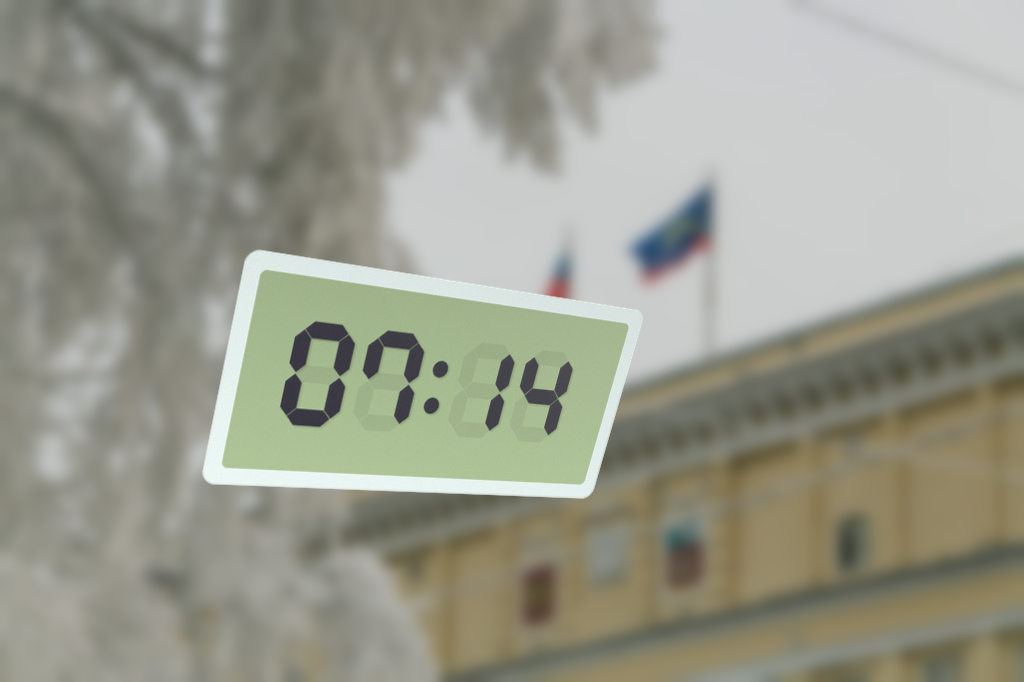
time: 7:14
